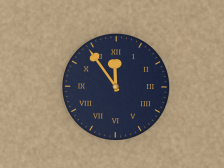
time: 11:54
